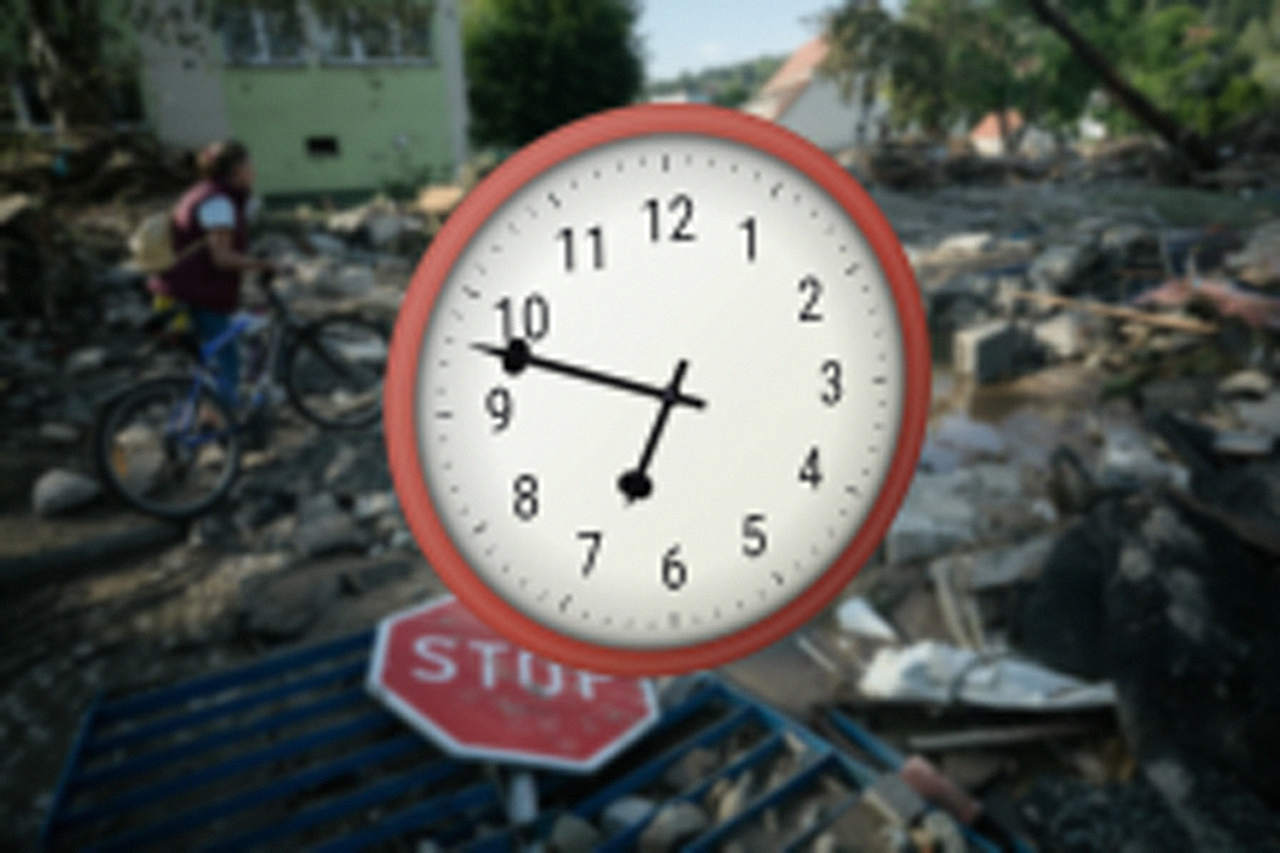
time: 6:48
